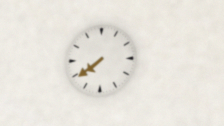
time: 7:39
